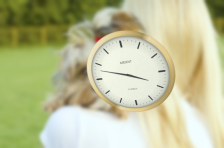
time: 3:48
